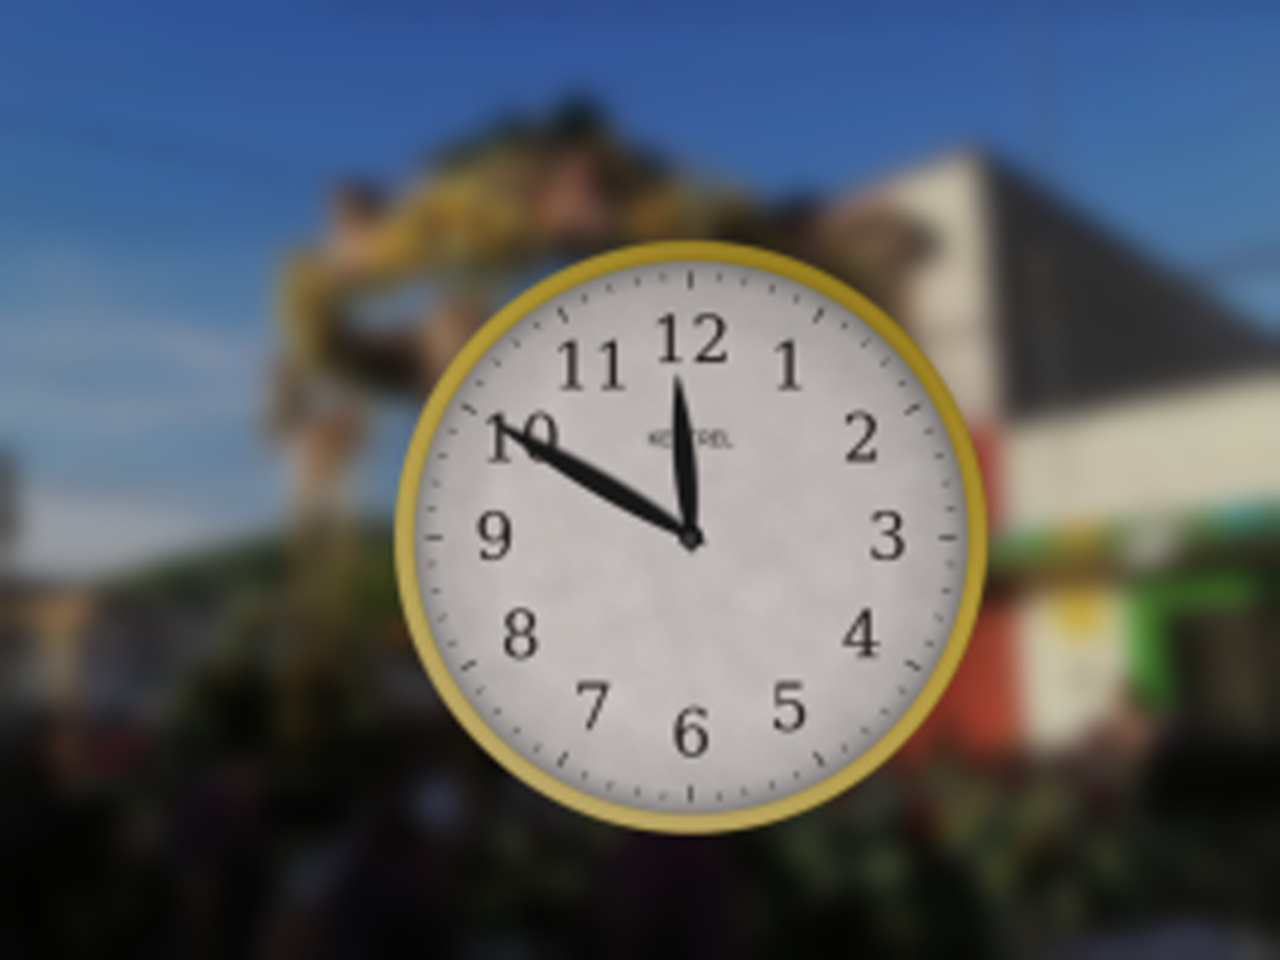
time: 11:50
